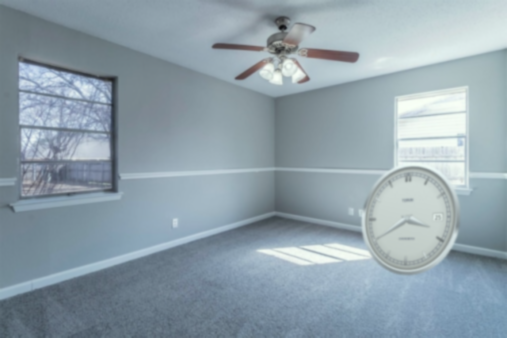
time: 3:40
